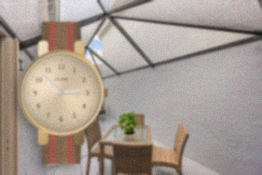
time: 2:52
